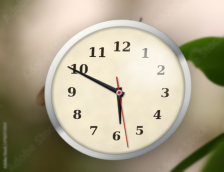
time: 5:49:28
